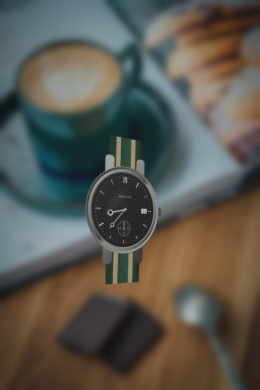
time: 8:37
